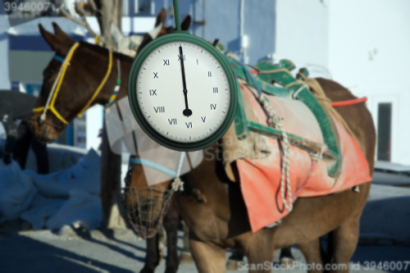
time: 6:00
